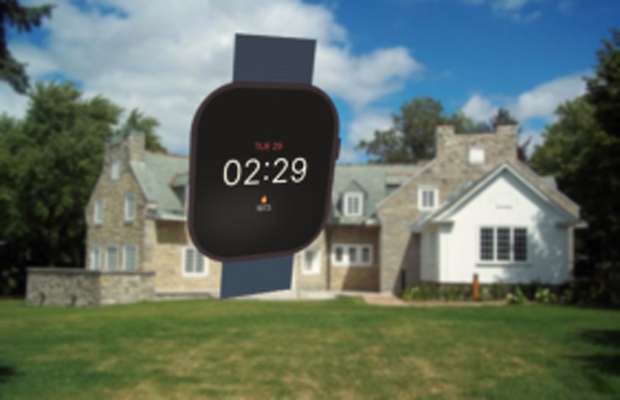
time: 2:29
